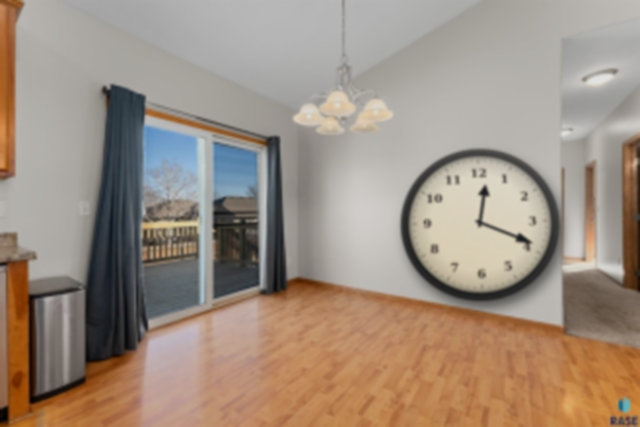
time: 12:19
